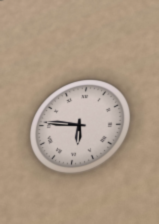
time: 5:46
